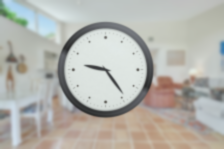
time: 9:24
